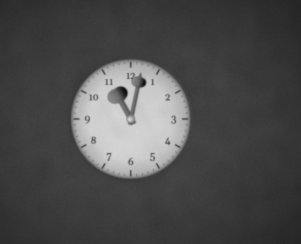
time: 11:02
